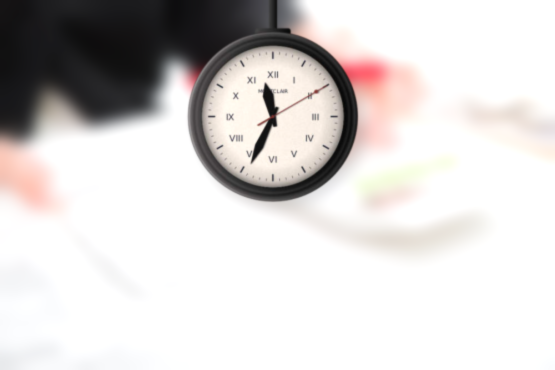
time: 11:34:10
